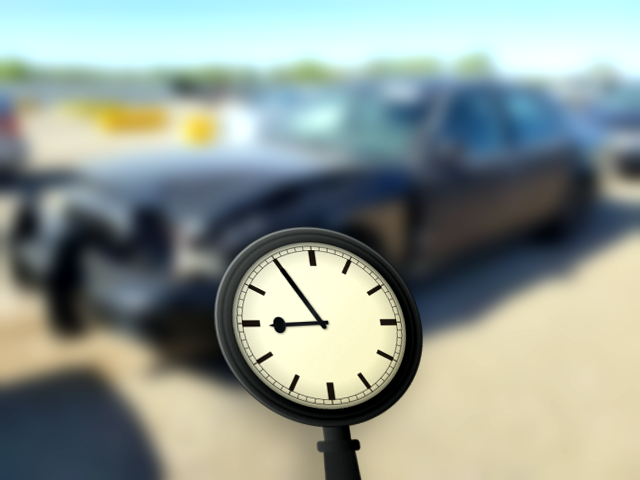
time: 8:55
